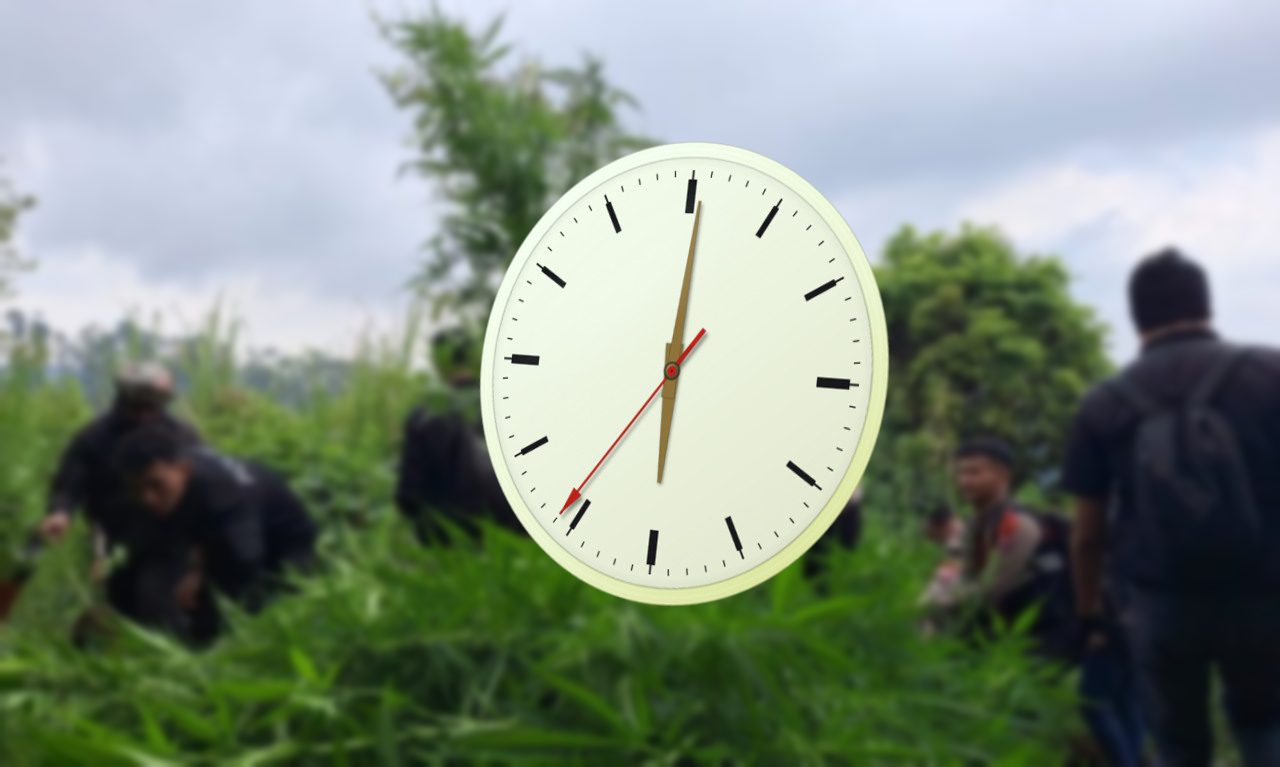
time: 6:00:36
